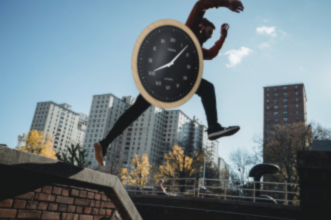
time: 8:07
